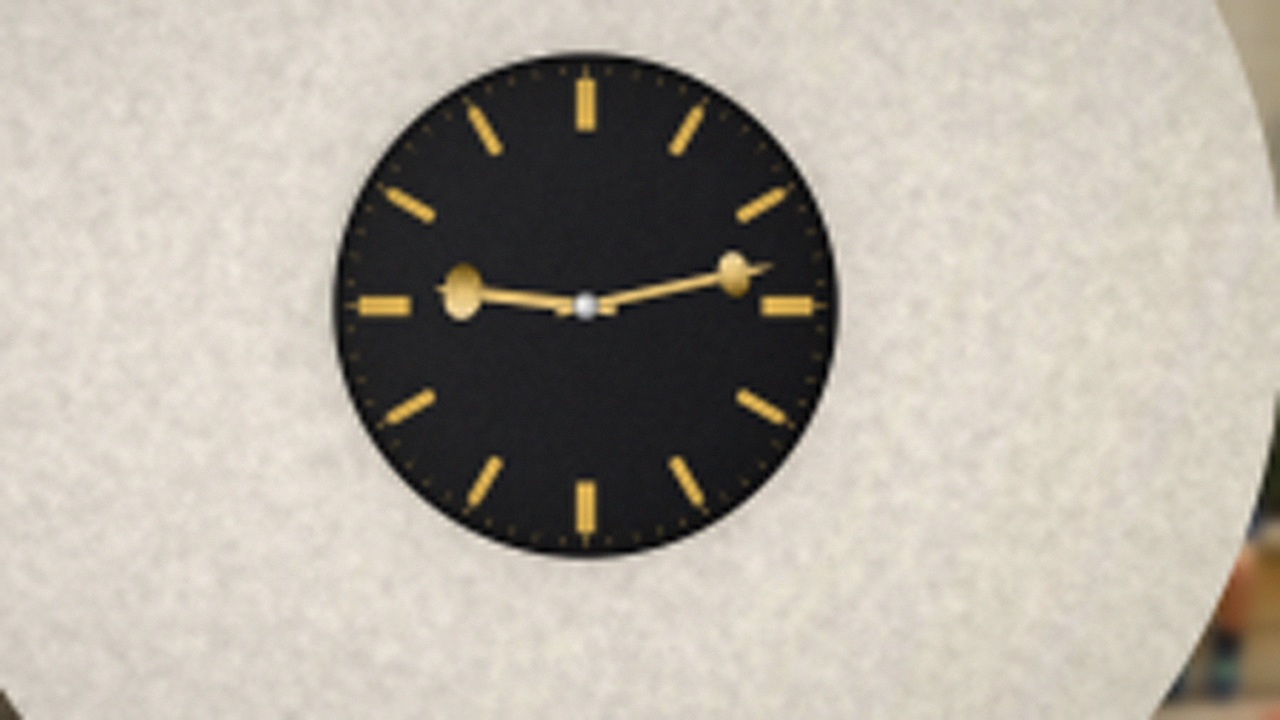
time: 9:13
